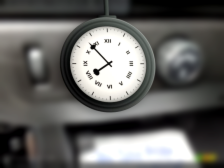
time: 7:53
